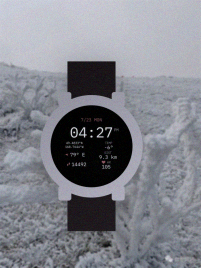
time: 4:27
